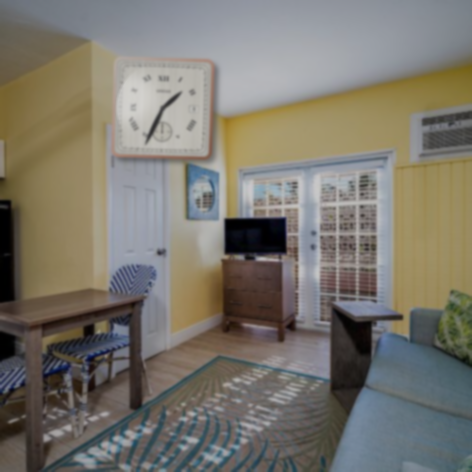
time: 1:34
